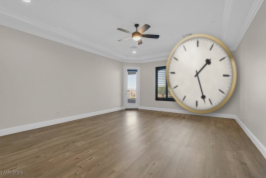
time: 1:27
